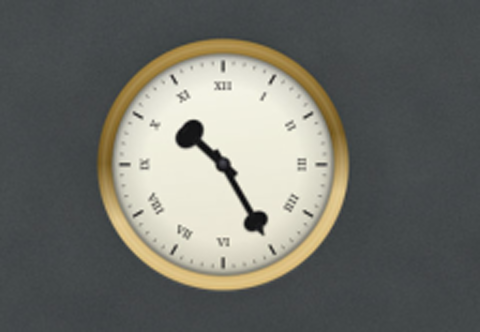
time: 10:25
